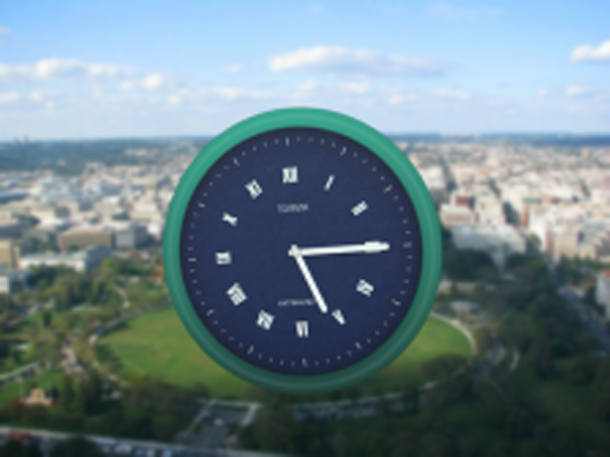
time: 5:15
